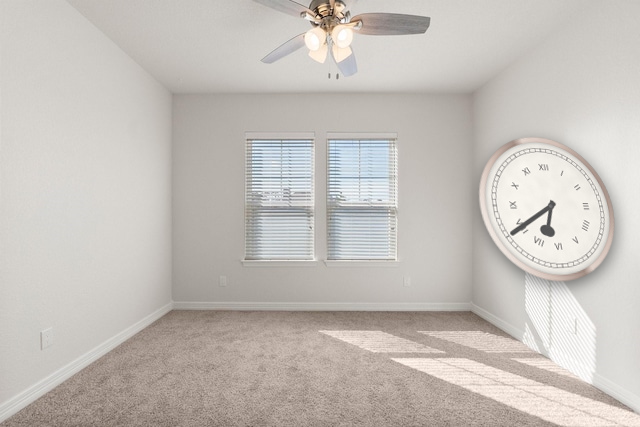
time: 6:40
